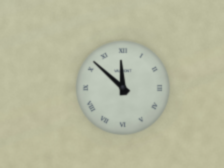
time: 11:52
